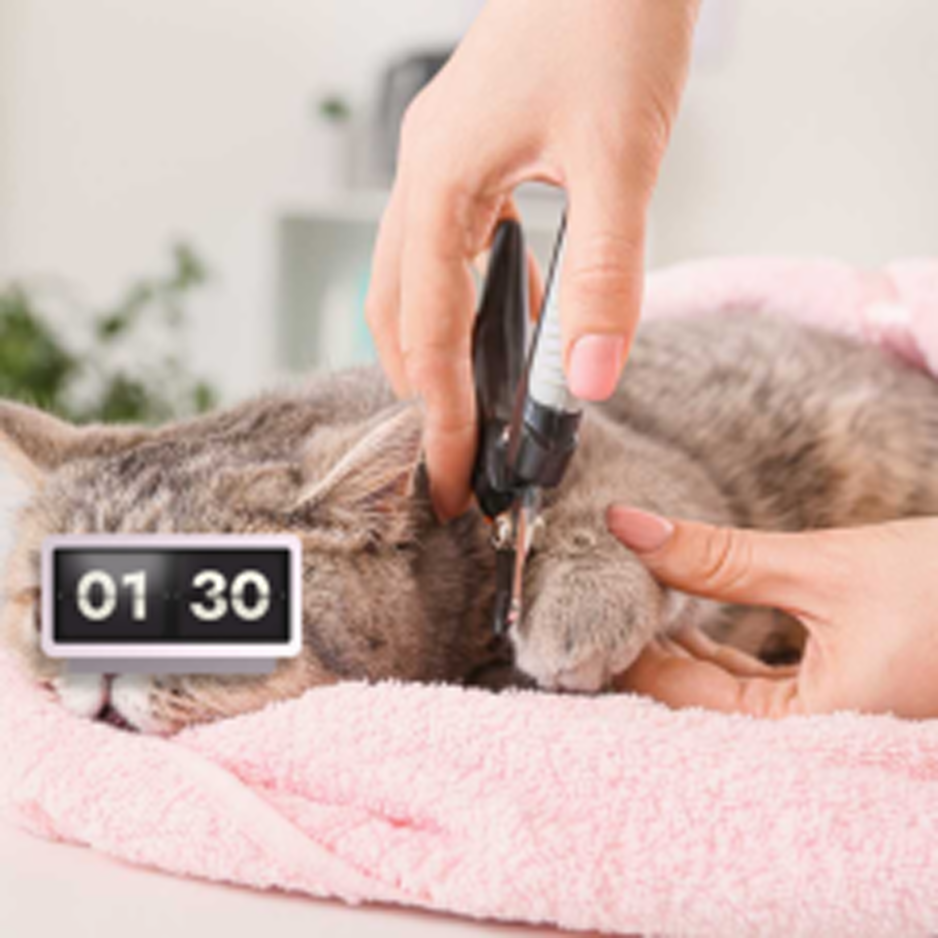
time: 1:30
